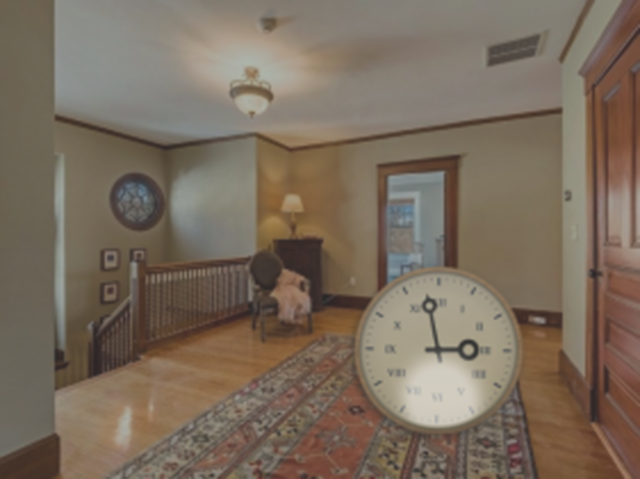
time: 2:58
